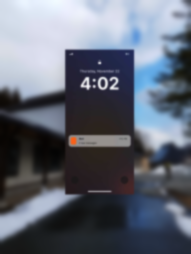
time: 4:02
